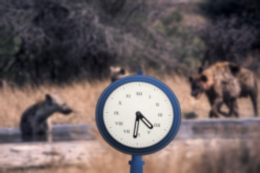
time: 4:31
